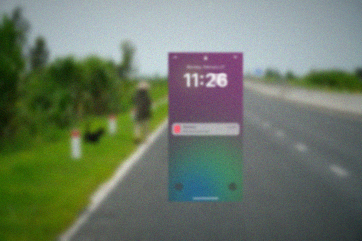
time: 11:26
